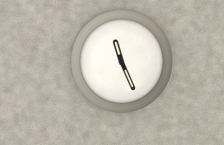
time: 11:26
